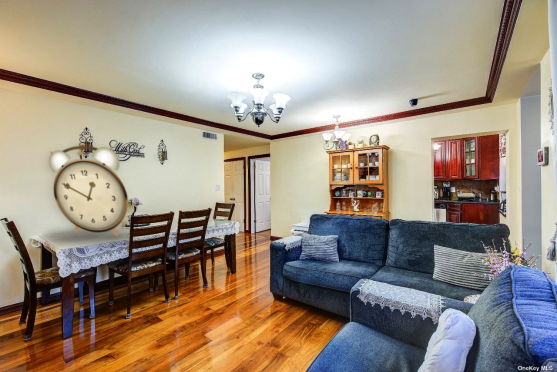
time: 12:50
